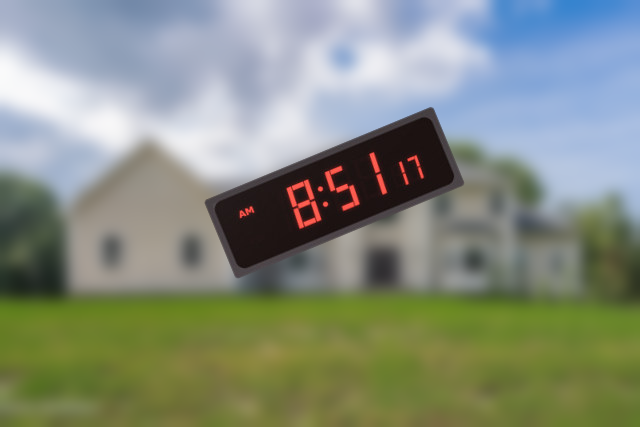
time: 8:51:17
